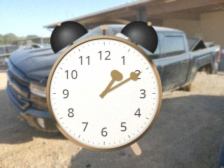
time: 1:10
